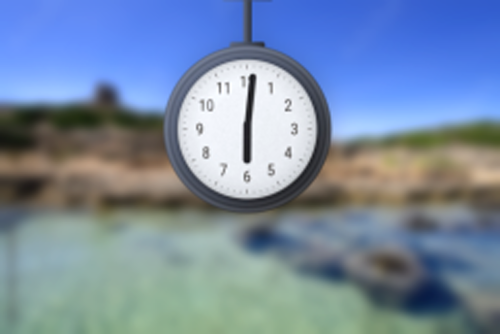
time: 6:01
